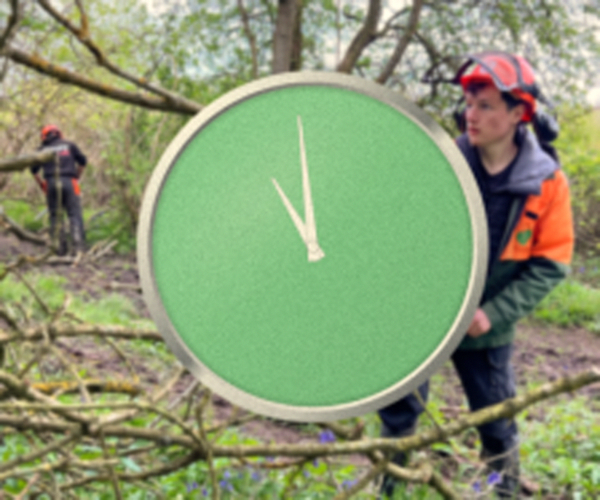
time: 10:59
